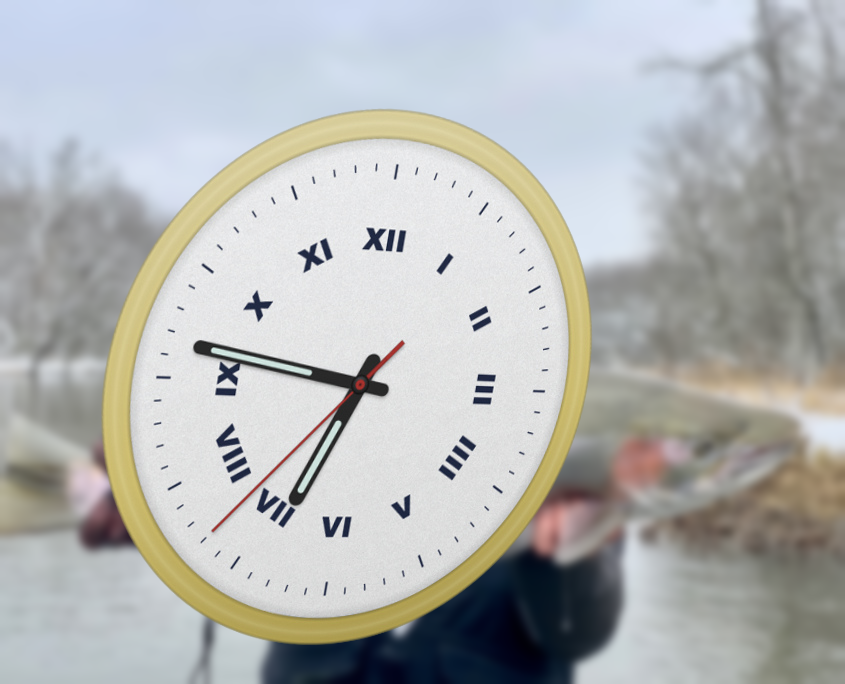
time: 6:46:37
